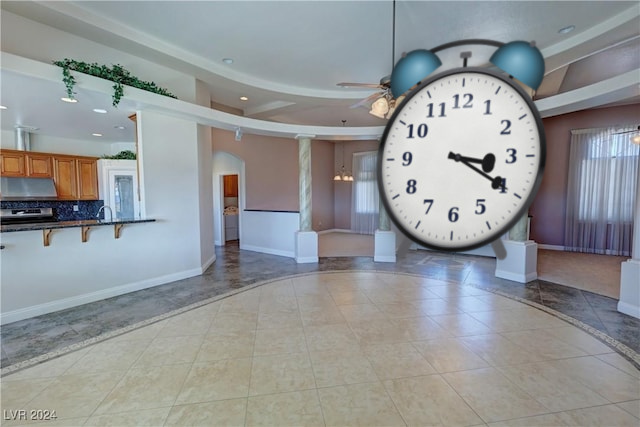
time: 3:20
